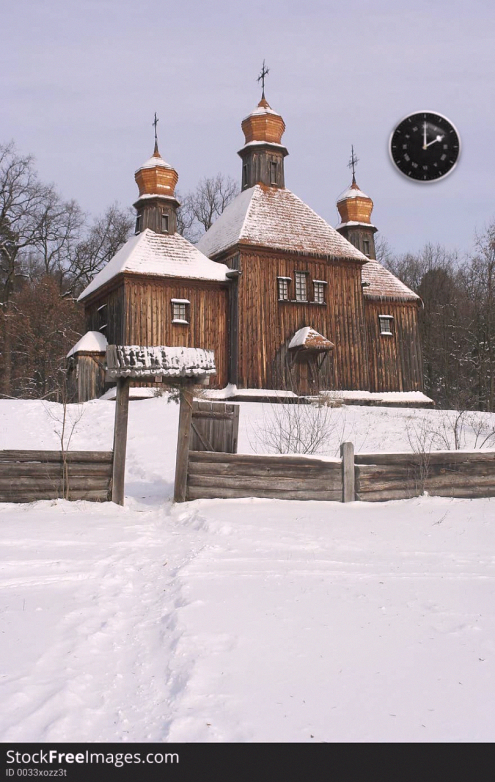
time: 2:00
